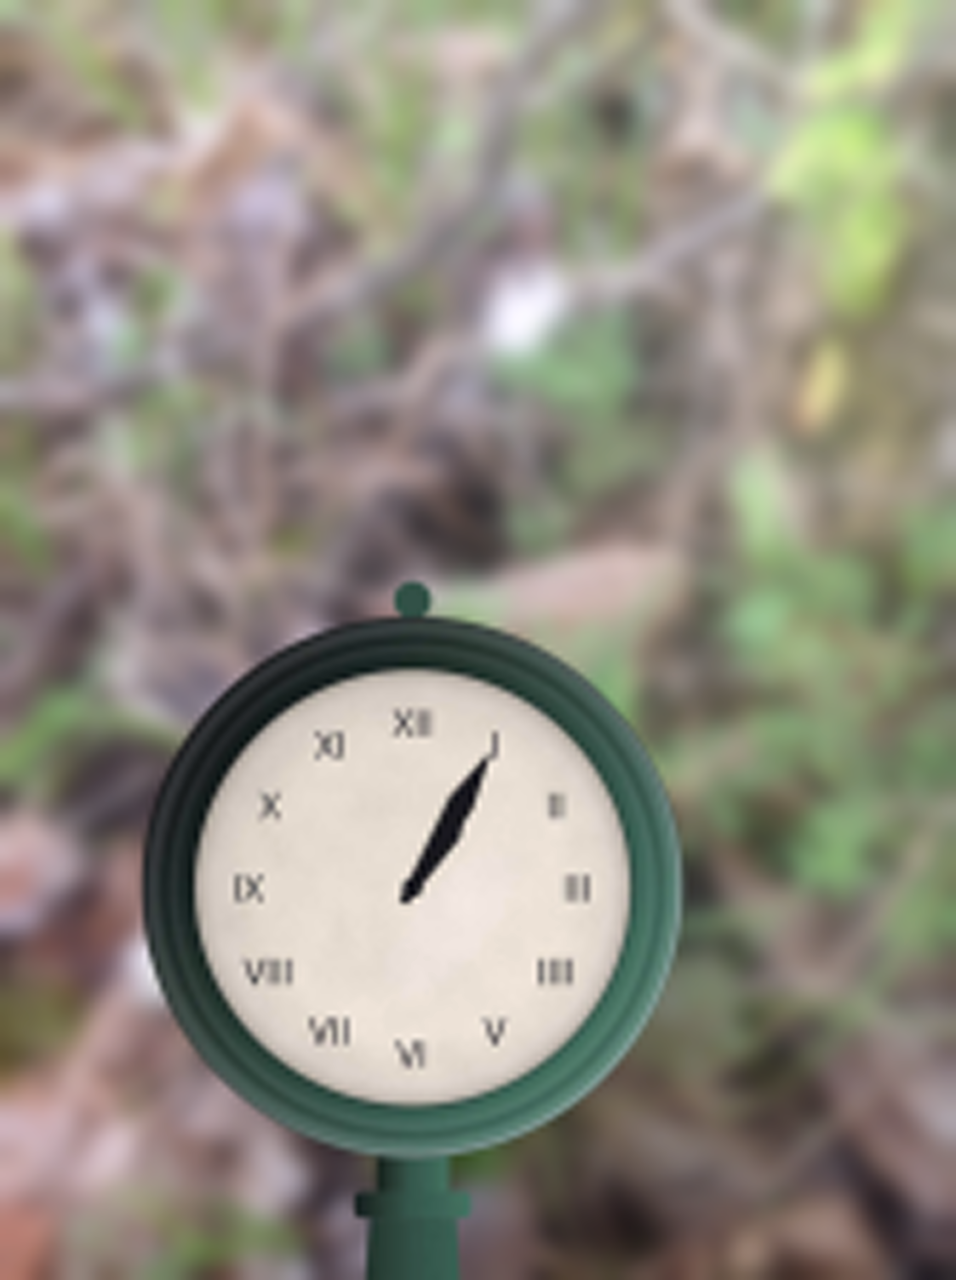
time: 1:05
